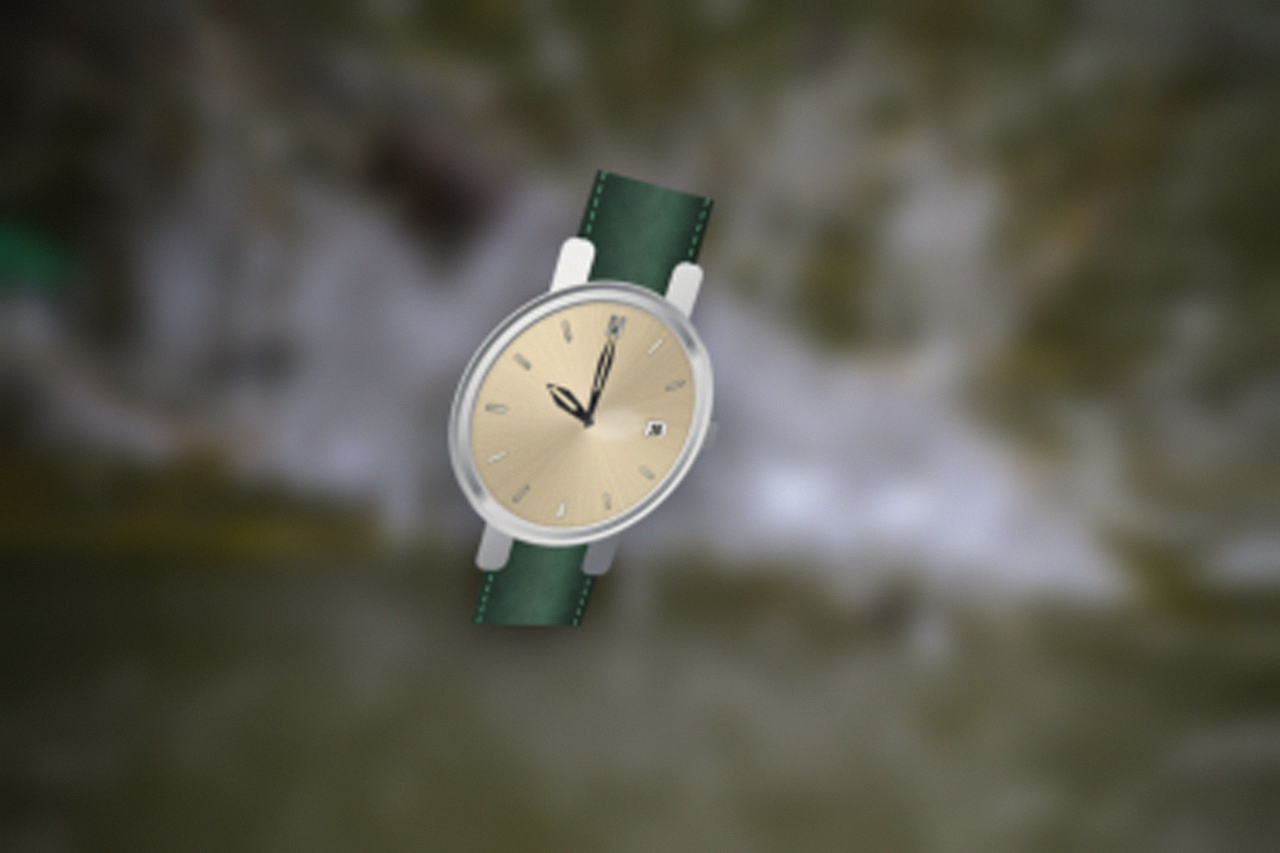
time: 10:00
